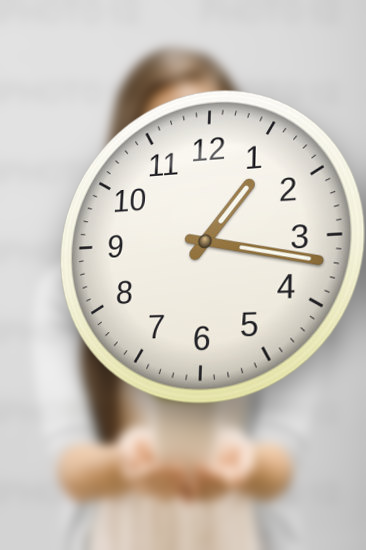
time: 1:17
